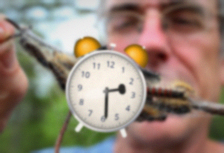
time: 2:29
